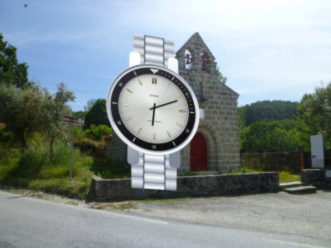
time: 6:11
